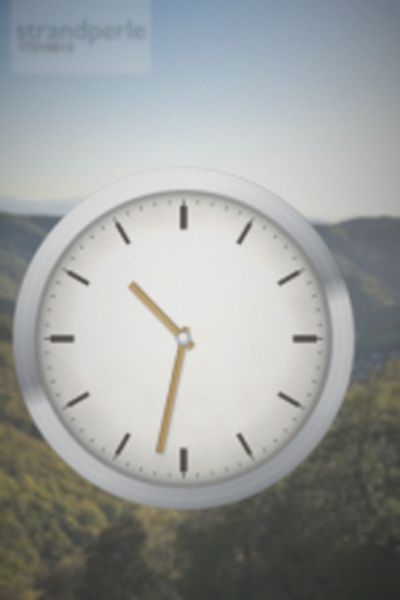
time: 10:32
